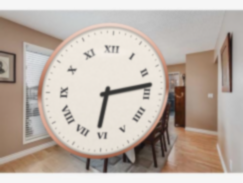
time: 6:13
